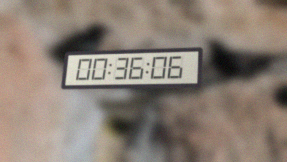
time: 0:36:06
